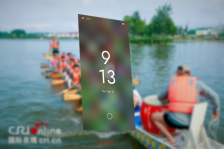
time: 9:13
